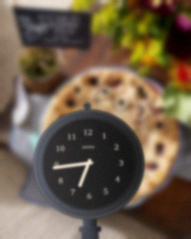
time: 6:44
